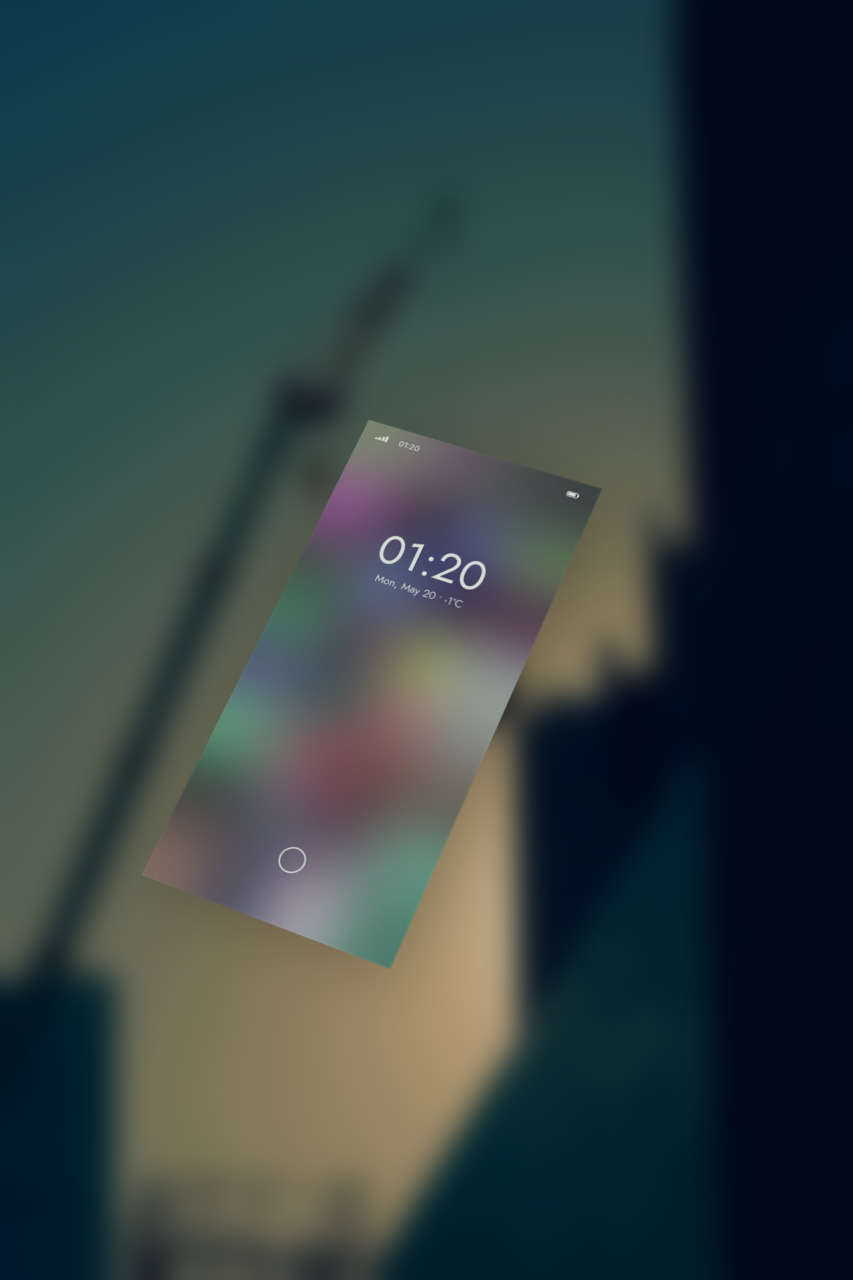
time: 1:20
